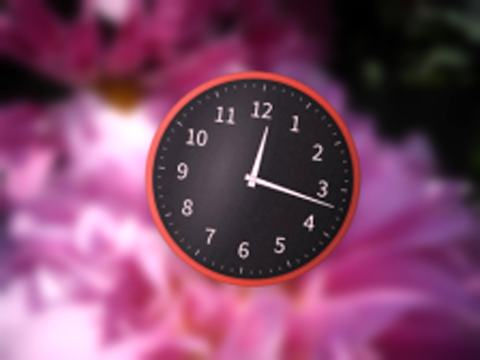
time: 12:17
